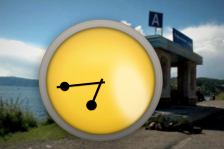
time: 6:44
